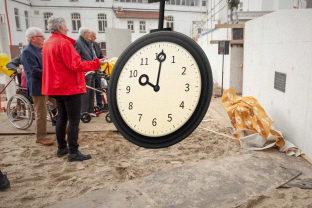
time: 10:01
